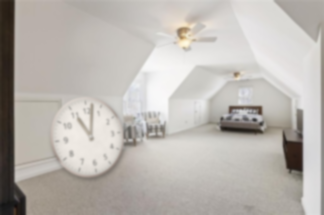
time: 11:02
